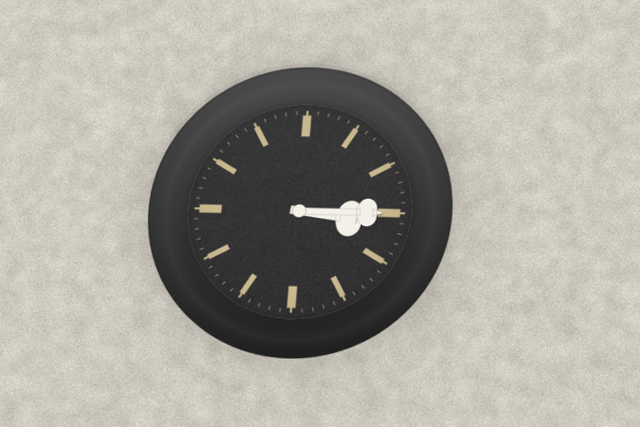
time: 3:15
